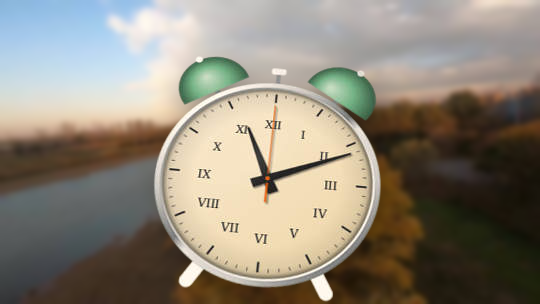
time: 11:11:00
